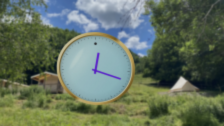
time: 12:18
